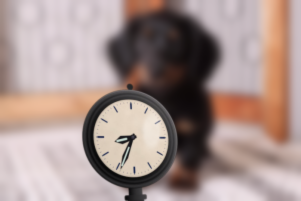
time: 8:34
